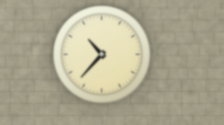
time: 10:37
